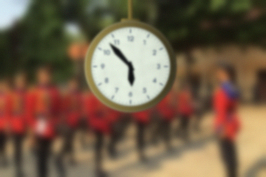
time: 5:53
